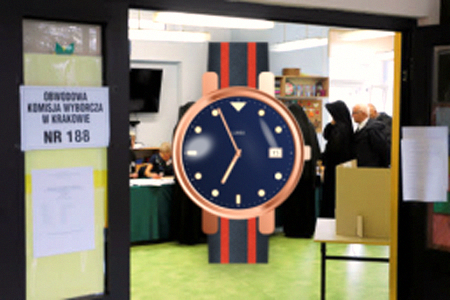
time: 6:56
